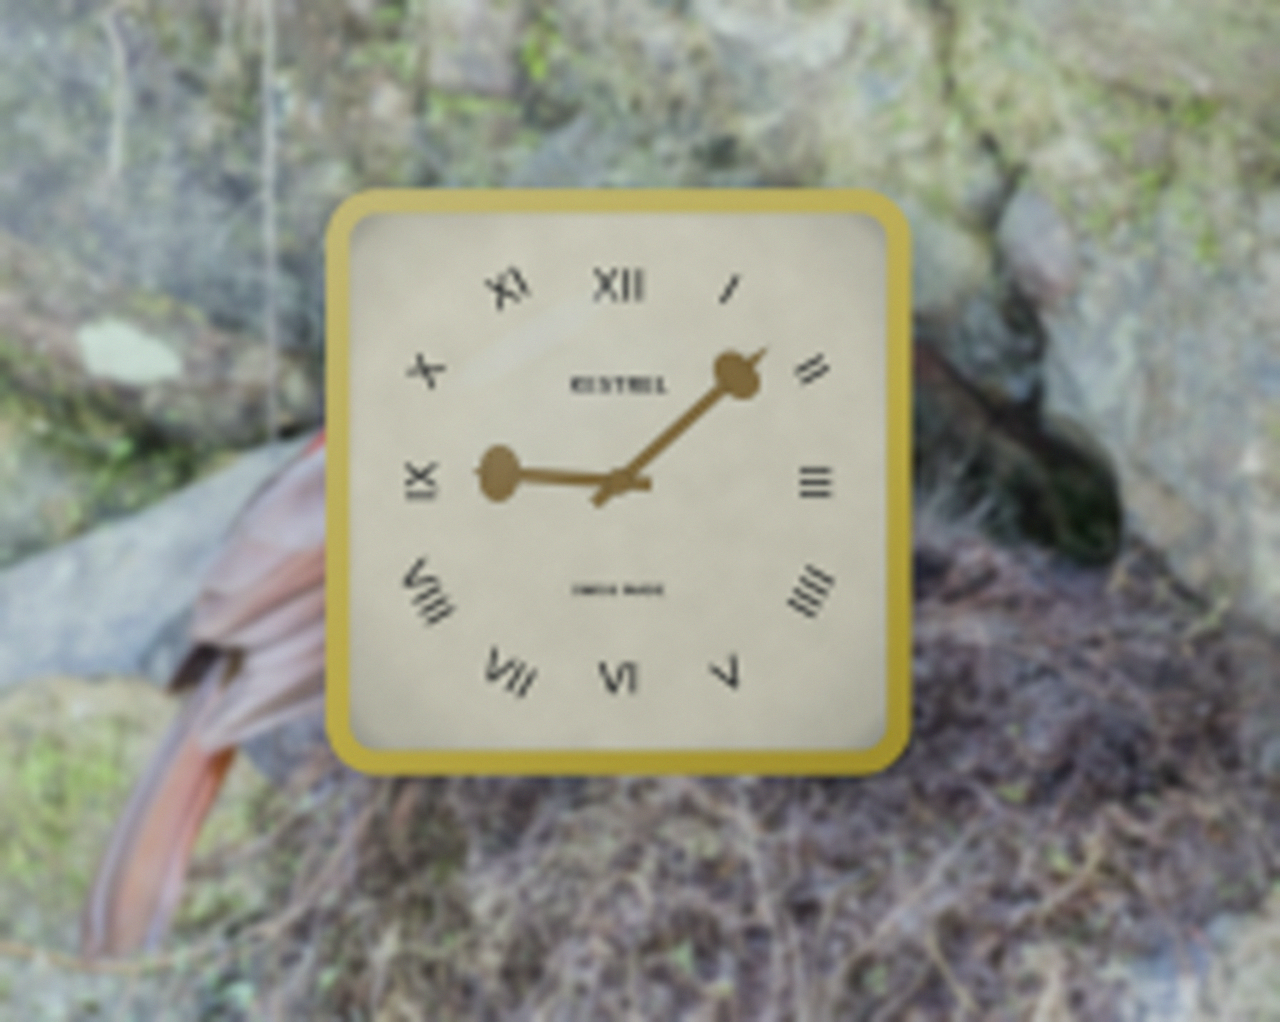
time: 9:08
